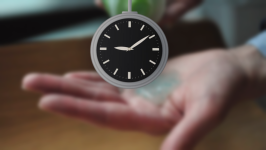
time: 9:09
